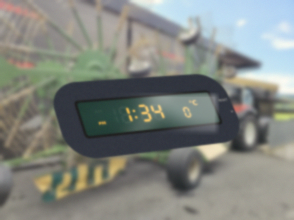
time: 1:34
